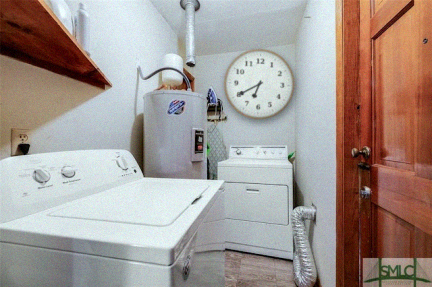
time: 6:40
